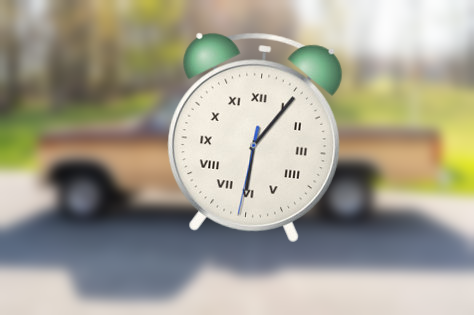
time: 6:05:31
